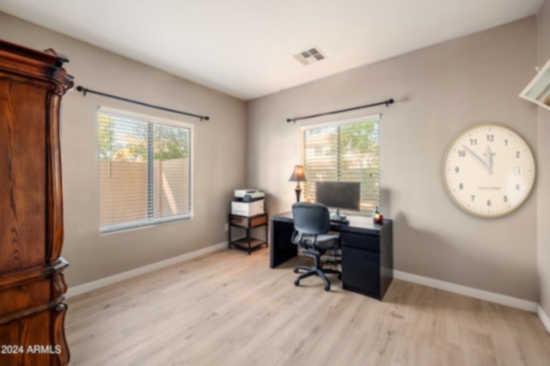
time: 11:52
